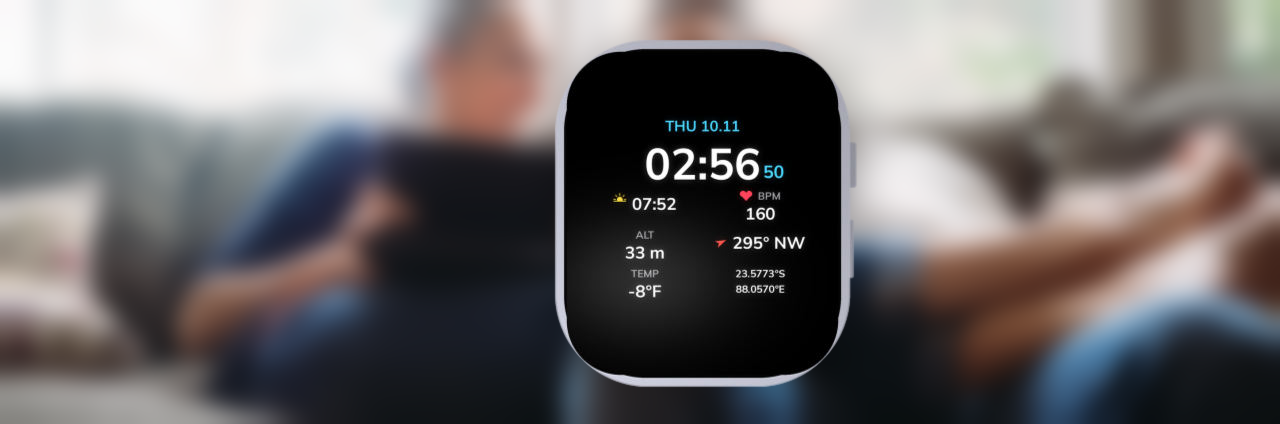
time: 2:56:50
